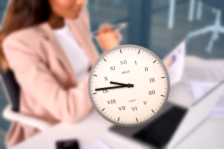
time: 9:46
